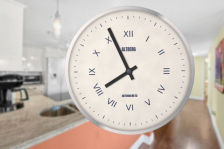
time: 7:56
